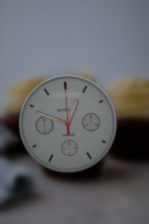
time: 12:49
